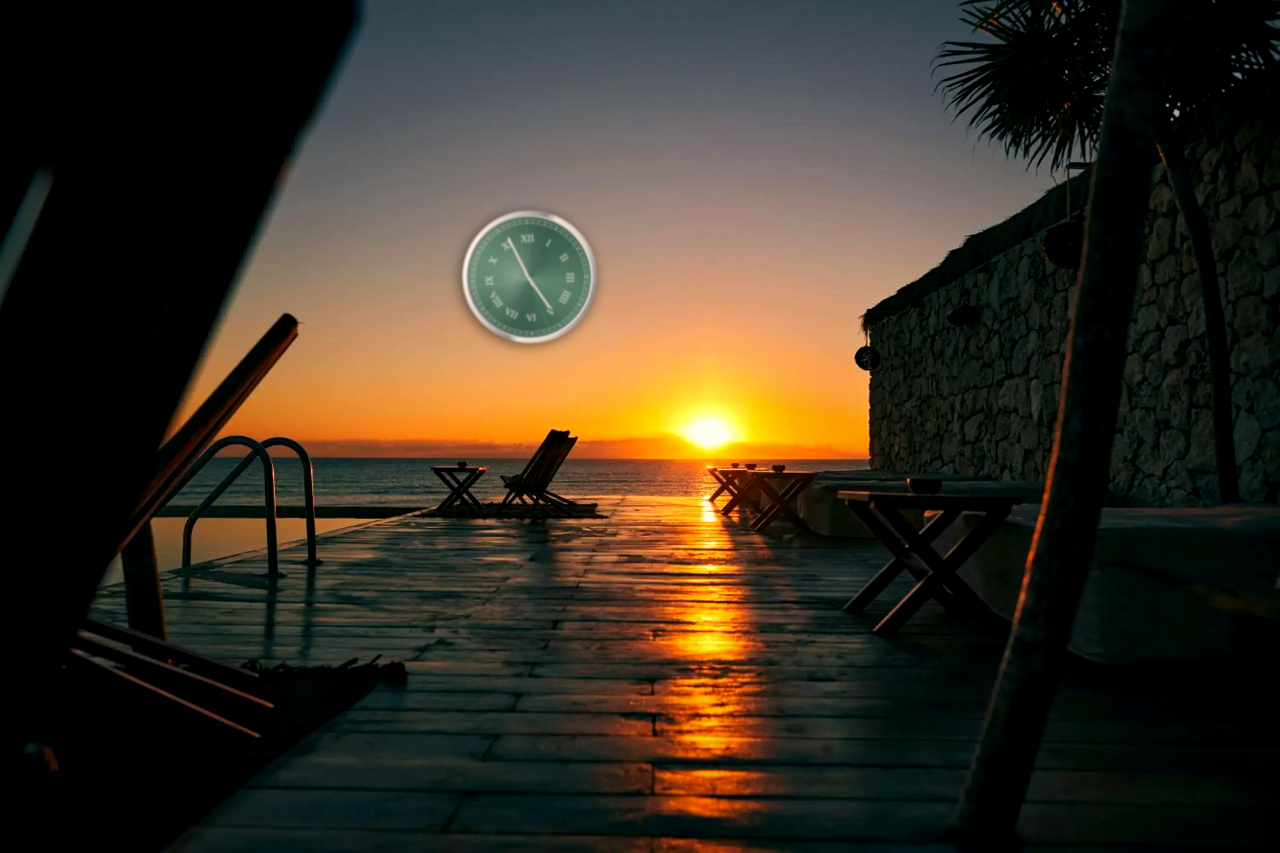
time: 4:56
